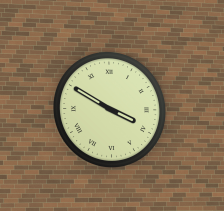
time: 3:50
